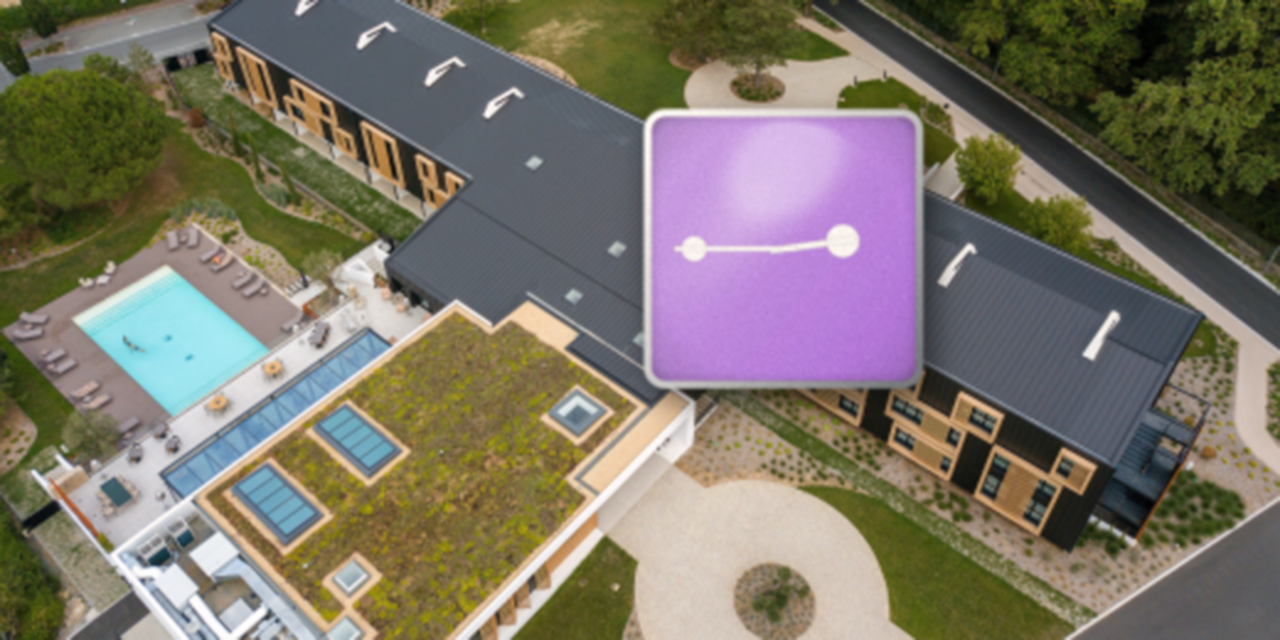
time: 2:45
